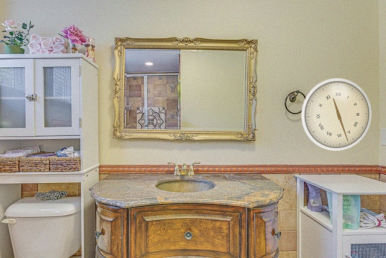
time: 11:27
